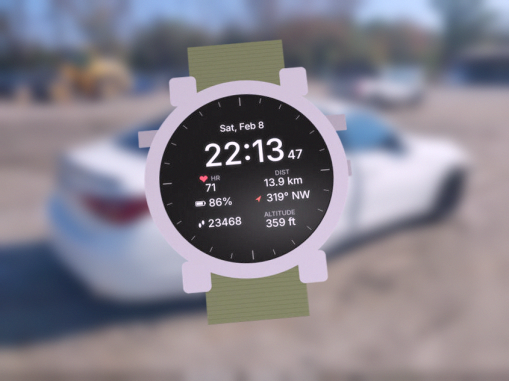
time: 22:13:47
